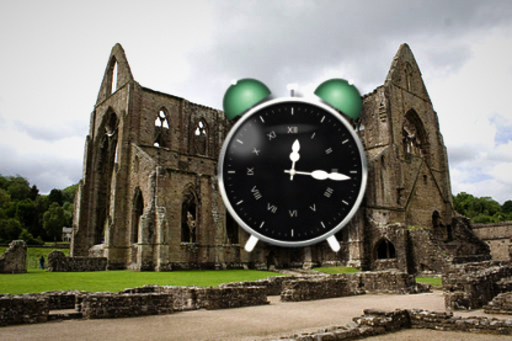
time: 12:16
